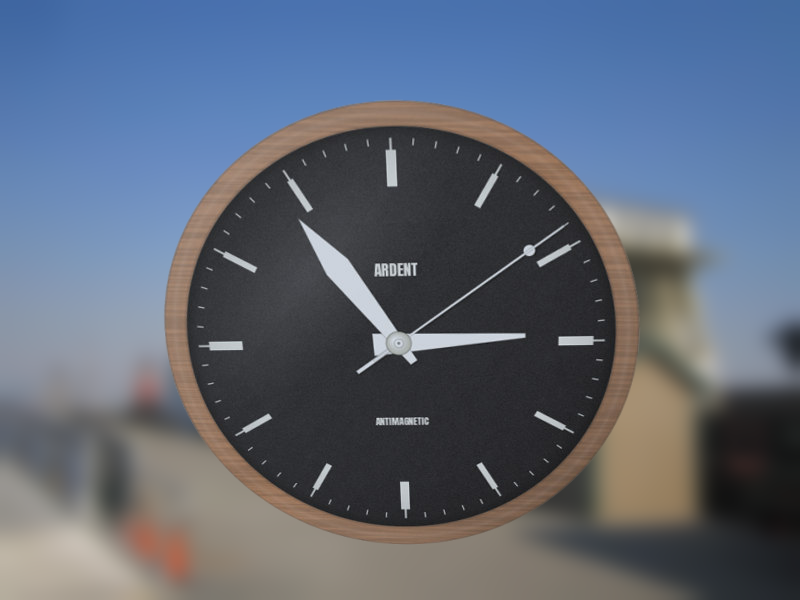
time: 2:54:09
